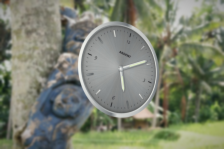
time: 5:09
